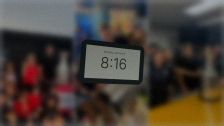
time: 8:16
